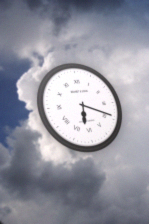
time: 6:19
